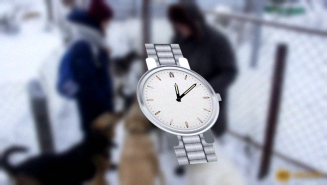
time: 12:09
